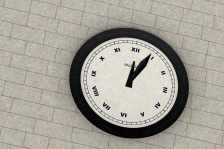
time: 12:04
